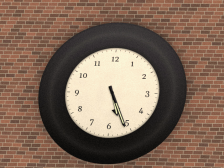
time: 5:26
